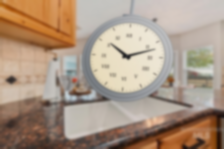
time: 10:12
